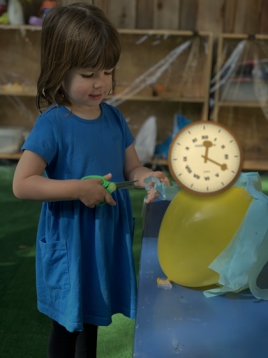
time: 12:20
